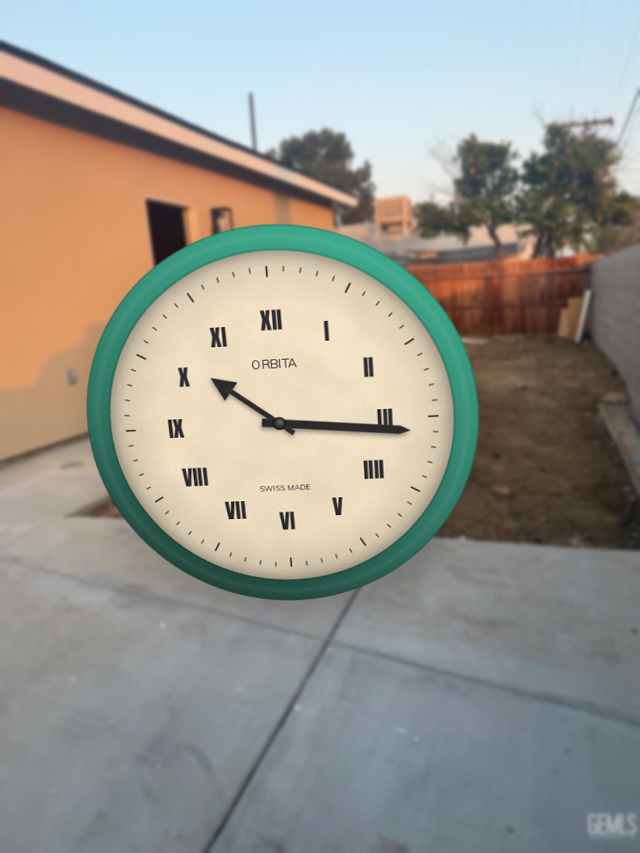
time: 10:16
